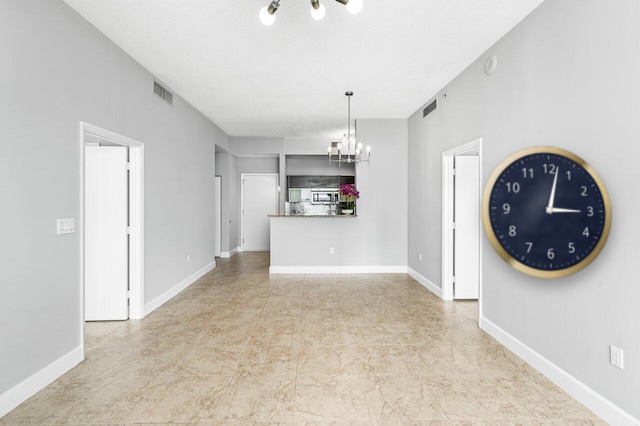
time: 3:02
